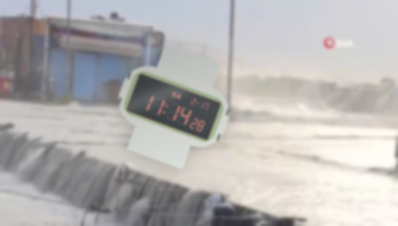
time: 11:14:28
